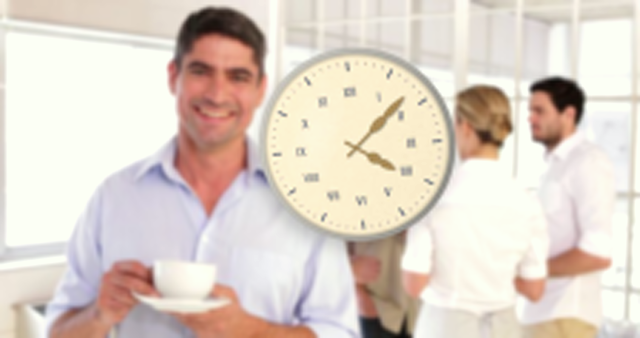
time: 4:08
